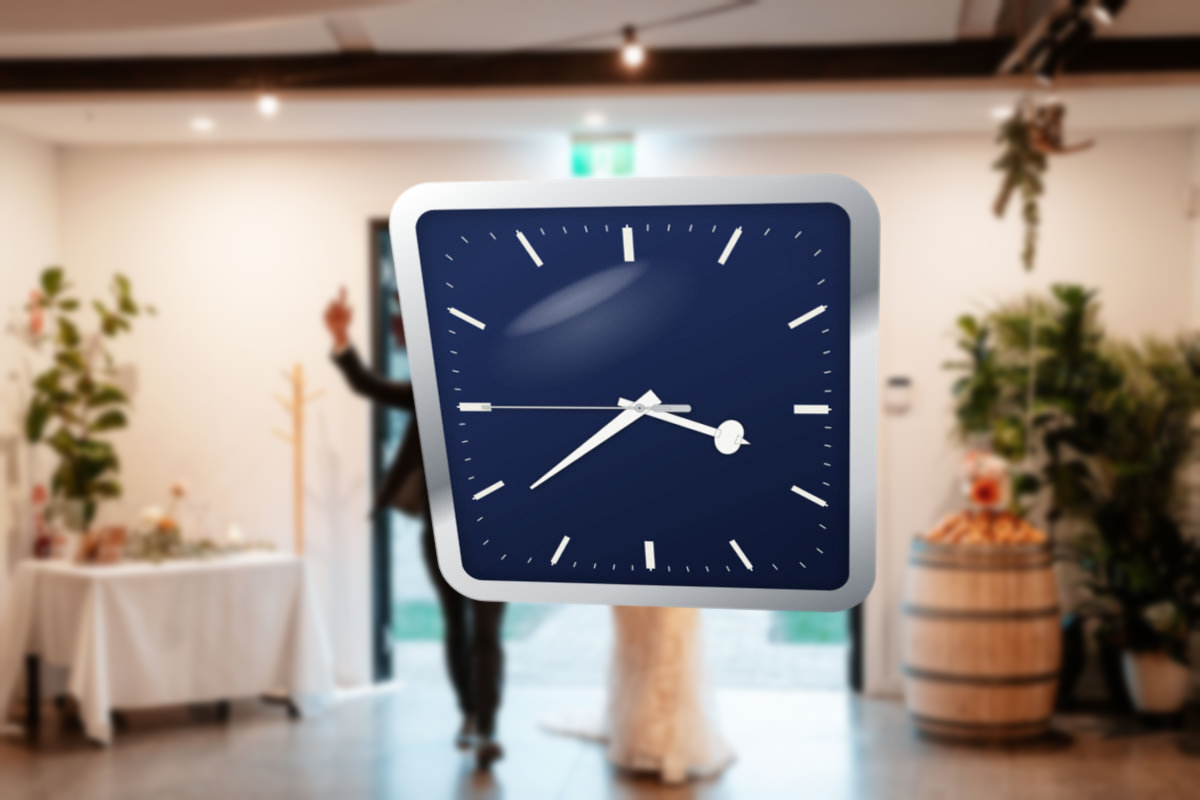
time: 3:38:45
